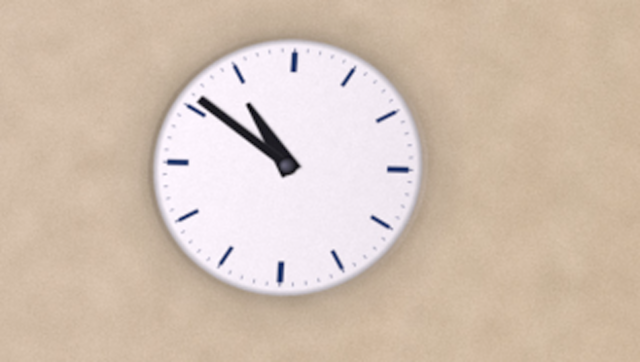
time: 10:51
